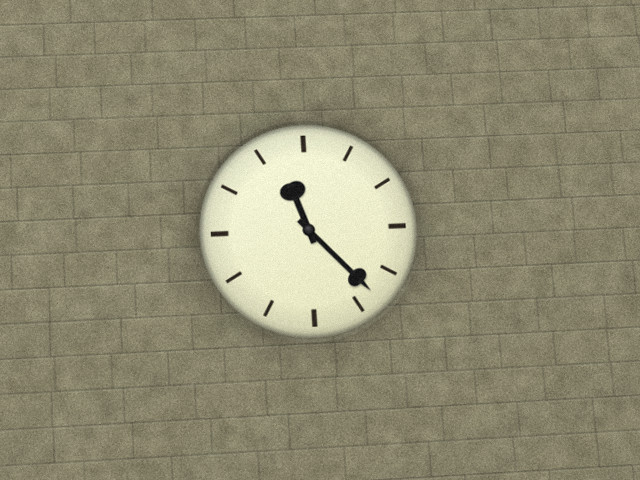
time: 11:23
